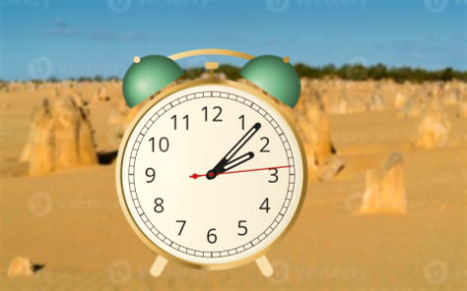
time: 2:07:14
